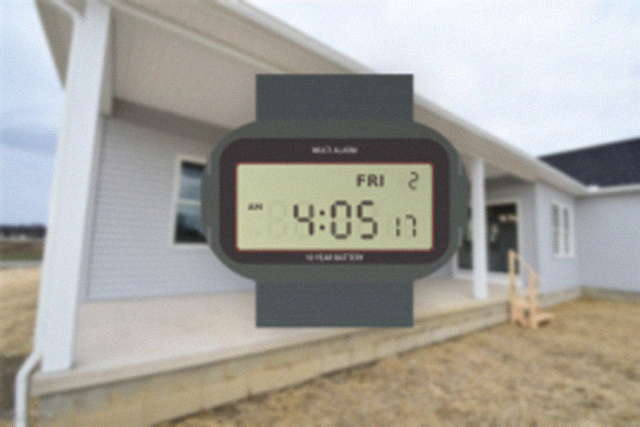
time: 4:05:17
